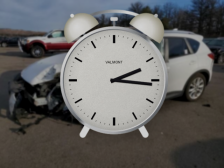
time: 2:16
